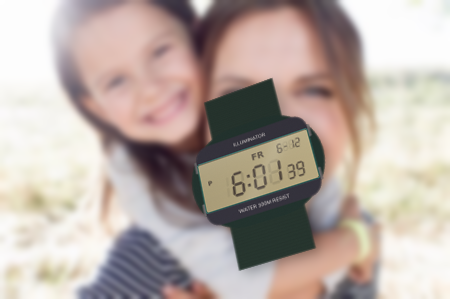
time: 6:01:39
